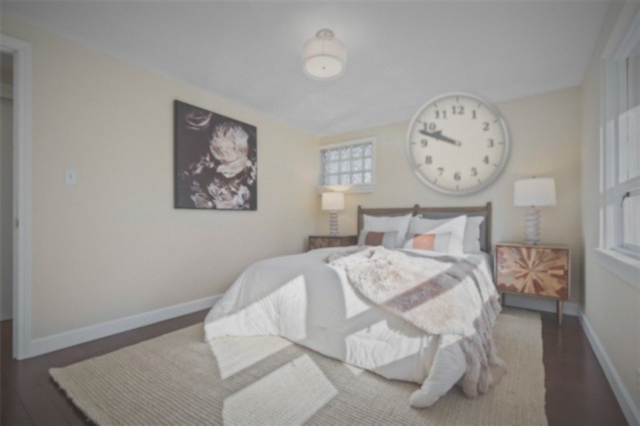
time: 9:48
